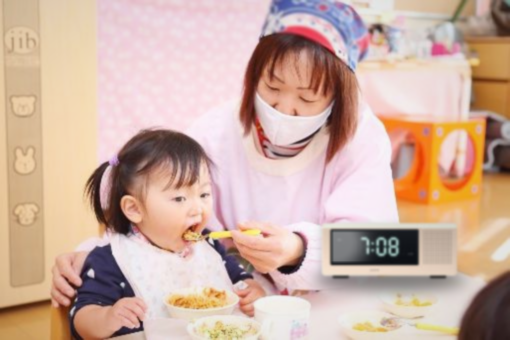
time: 7:08
